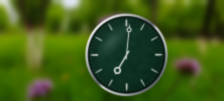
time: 7:01
